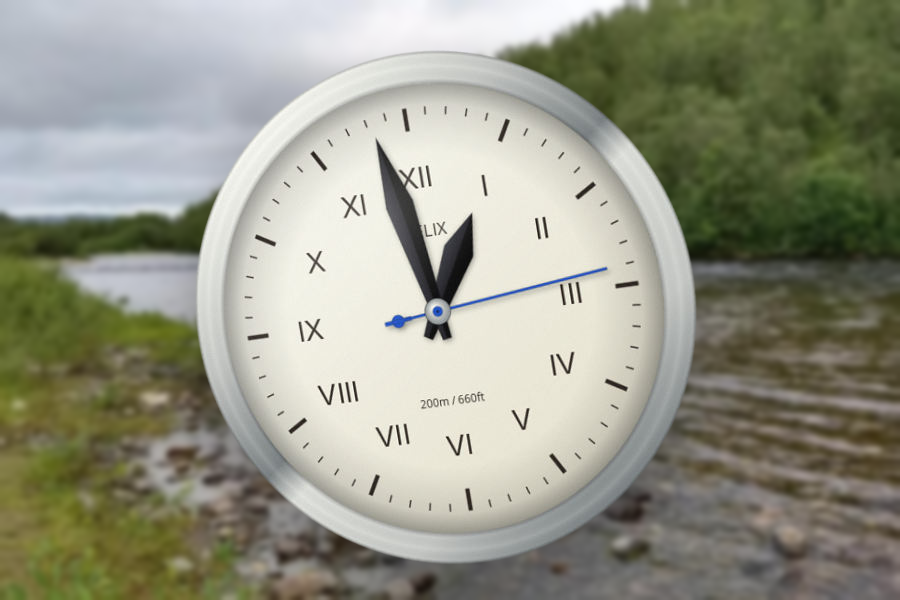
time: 12:58:14
